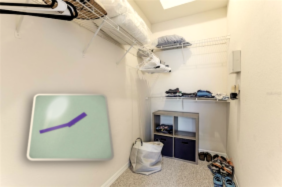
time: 1:42
